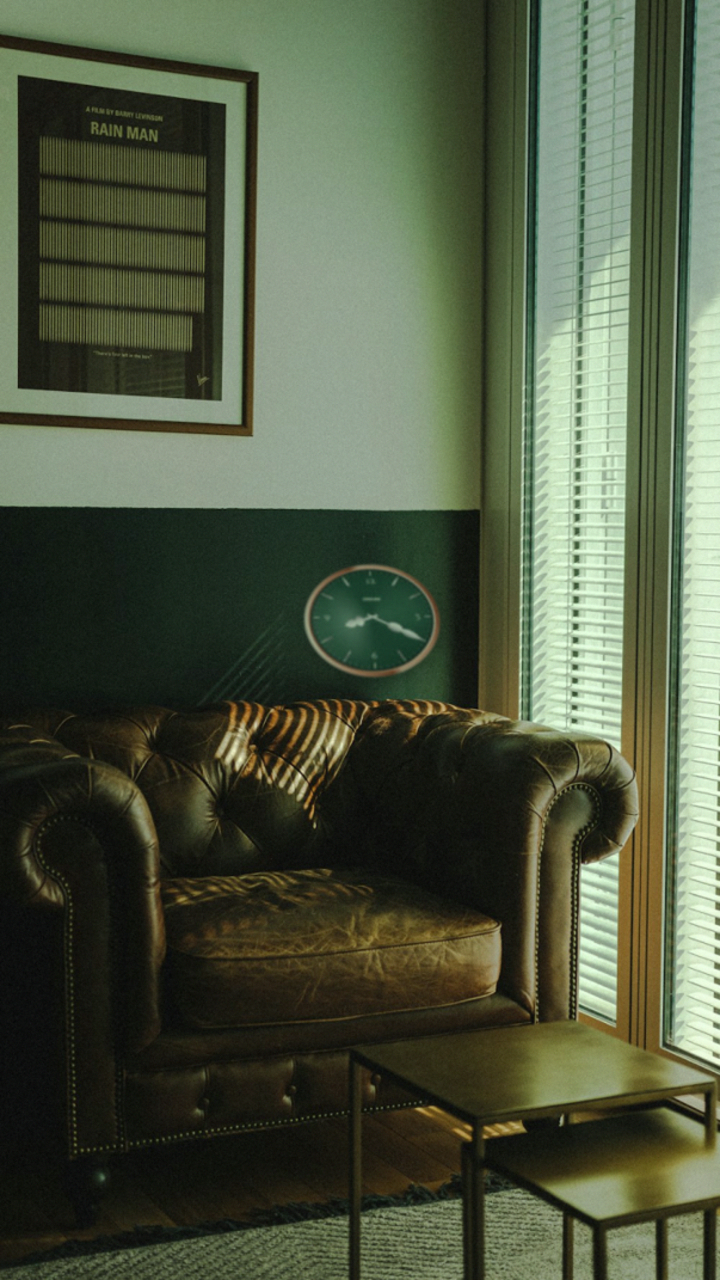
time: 8:20
